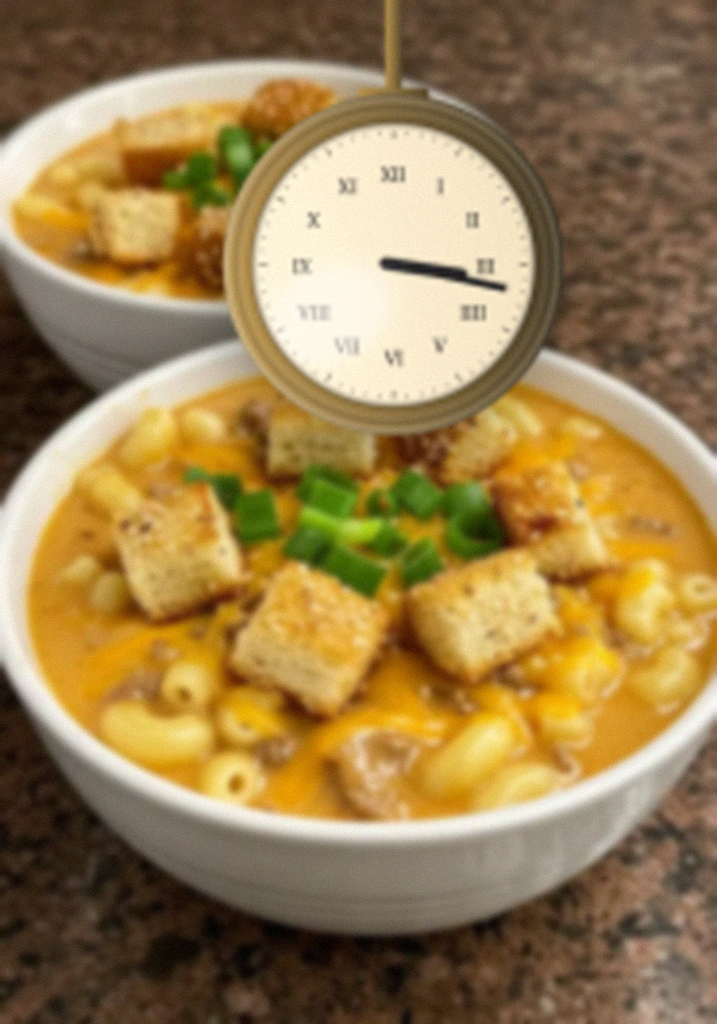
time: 3:17
